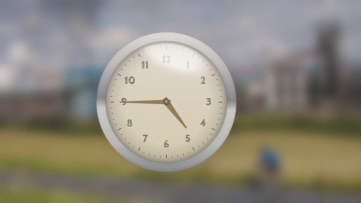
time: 4:45
